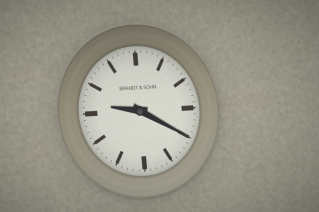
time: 9:20
